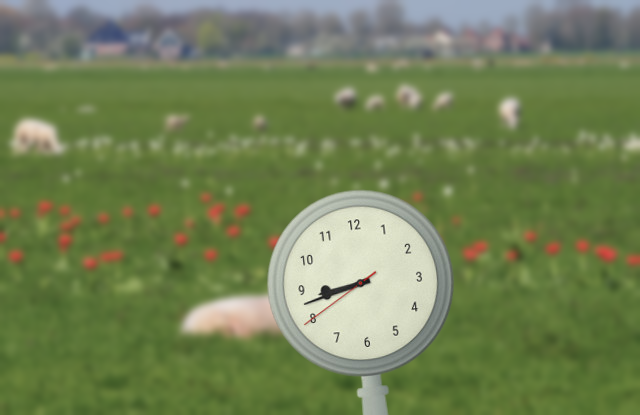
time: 8:42:40
